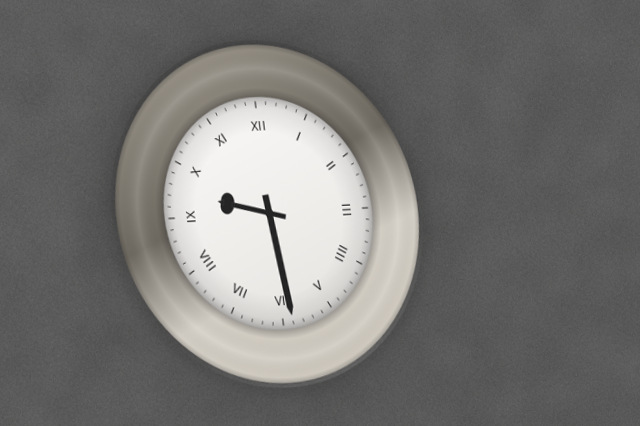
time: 9:29
